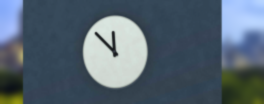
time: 11:52
